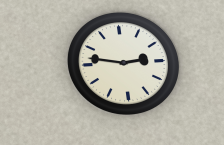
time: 2:47
